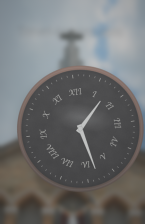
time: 1:28
